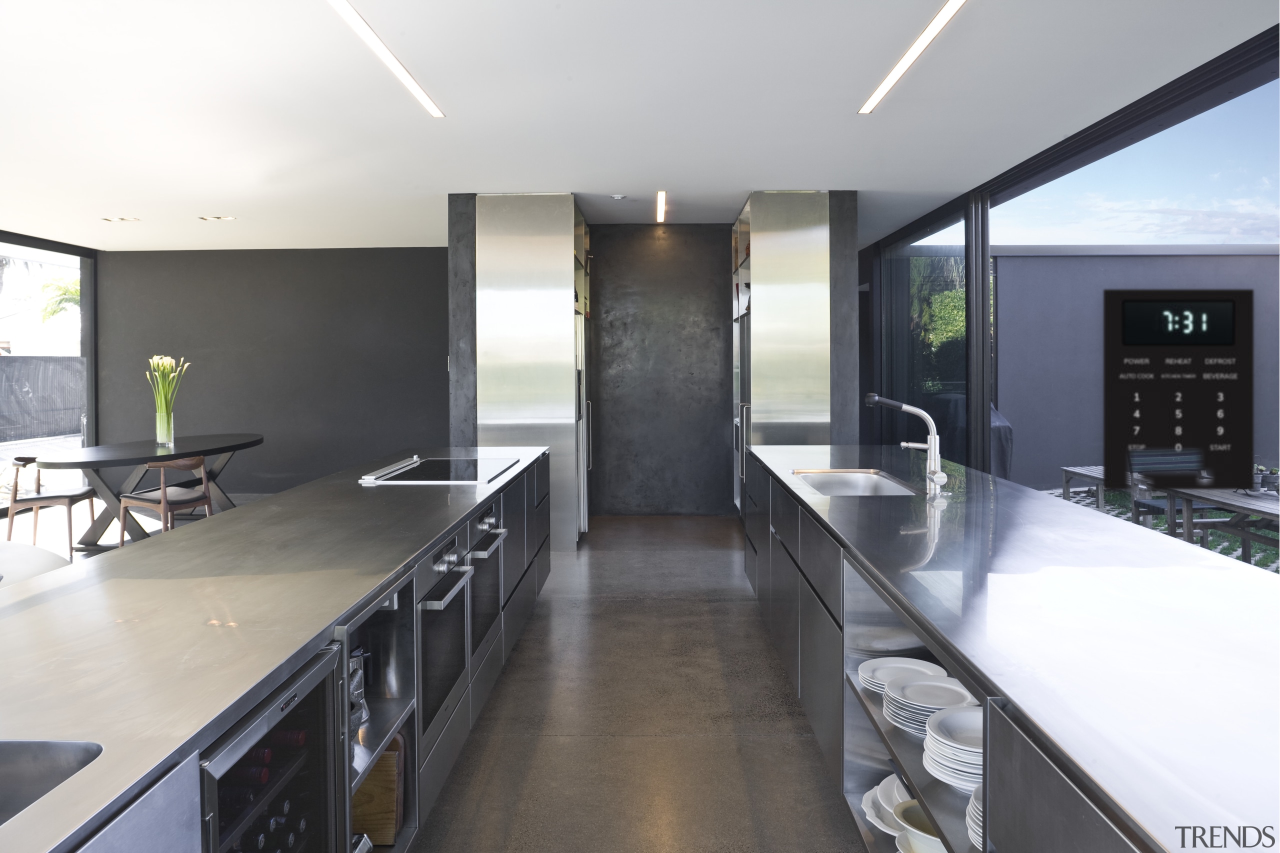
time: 7:31
